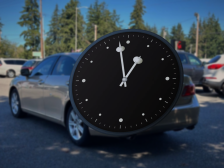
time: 12:58
